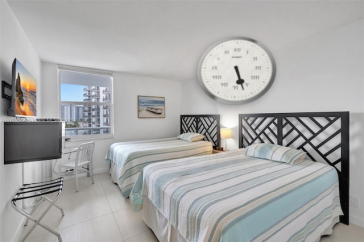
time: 5:27
